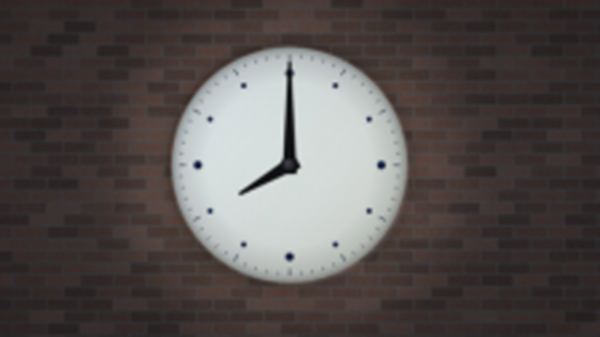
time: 8:00
